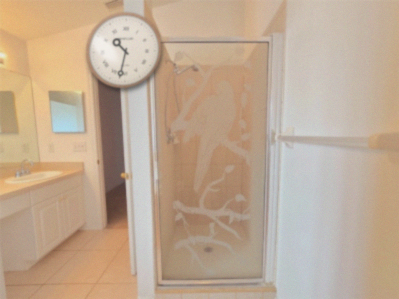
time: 10:32
